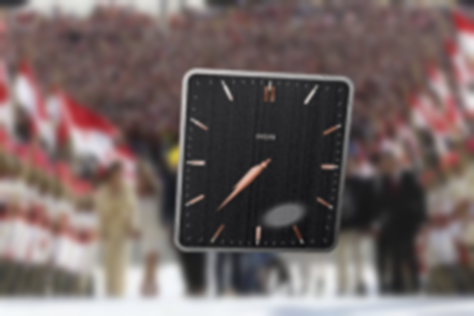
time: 7:37
